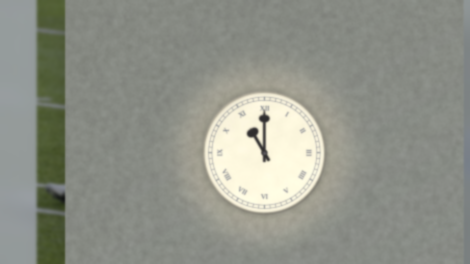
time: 11:00
